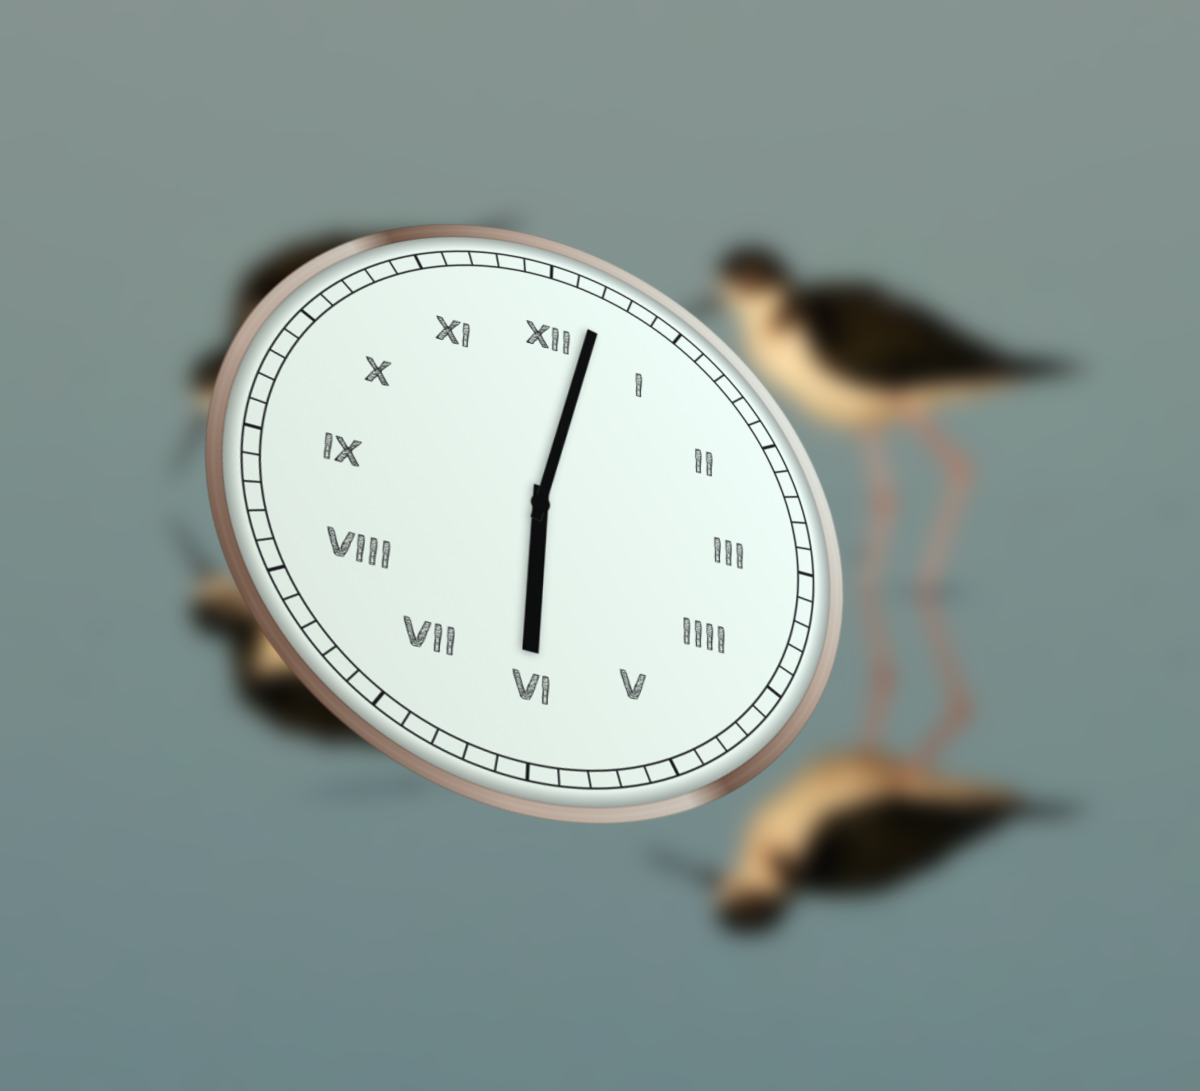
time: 6:02
